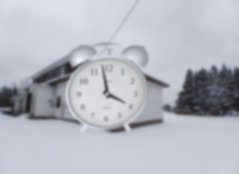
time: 3:58
